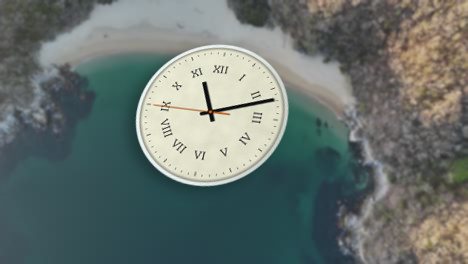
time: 11:11:45
